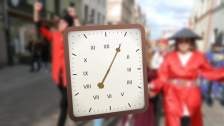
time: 7:05
